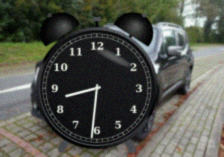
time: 8:31
